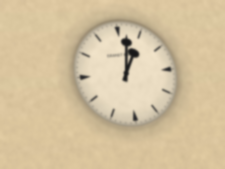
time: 1:02
